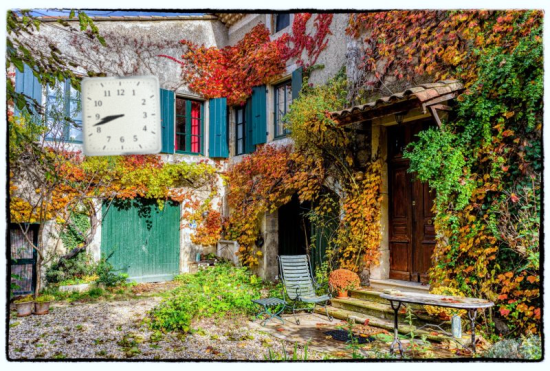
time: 8:42
